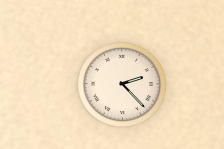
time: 2:23
